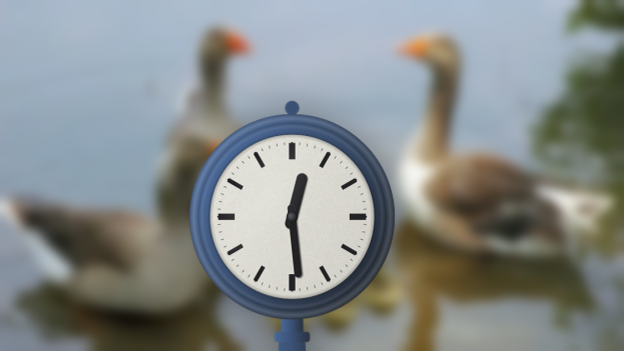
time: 12:29
